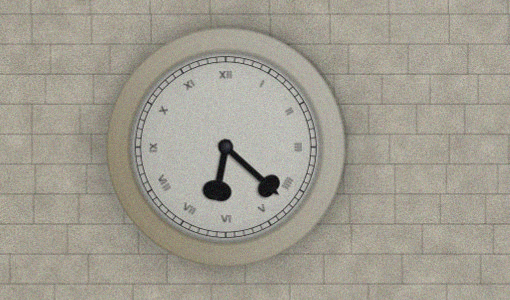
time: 6:22
